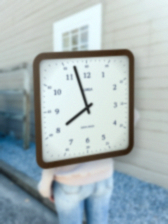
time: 7:57
